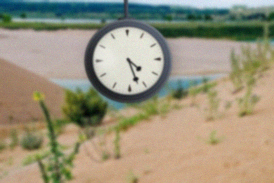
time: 4:27
